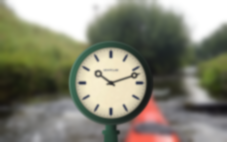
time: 10:12
